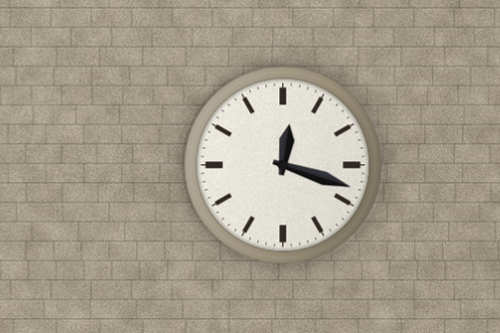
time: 12:18
